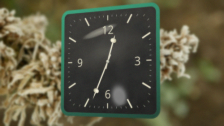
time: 12:34
